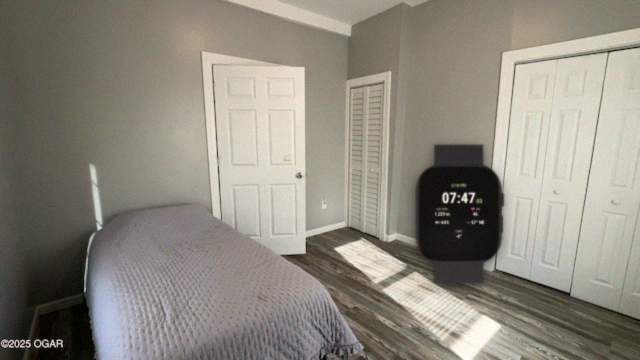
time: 7:47
